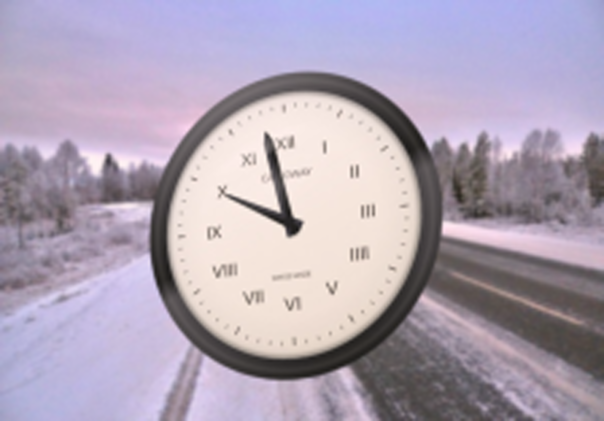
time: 9:58
